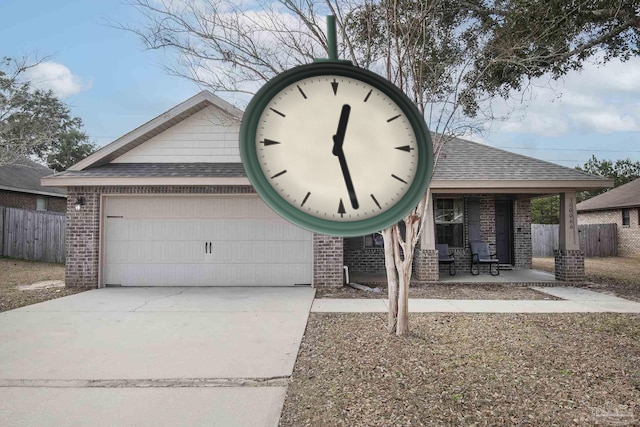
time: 12:28
